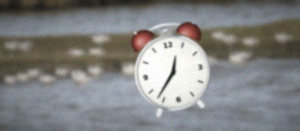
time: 12:37
